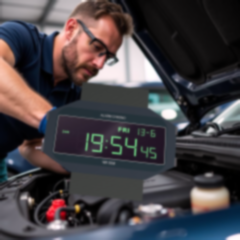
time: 19:54:45
